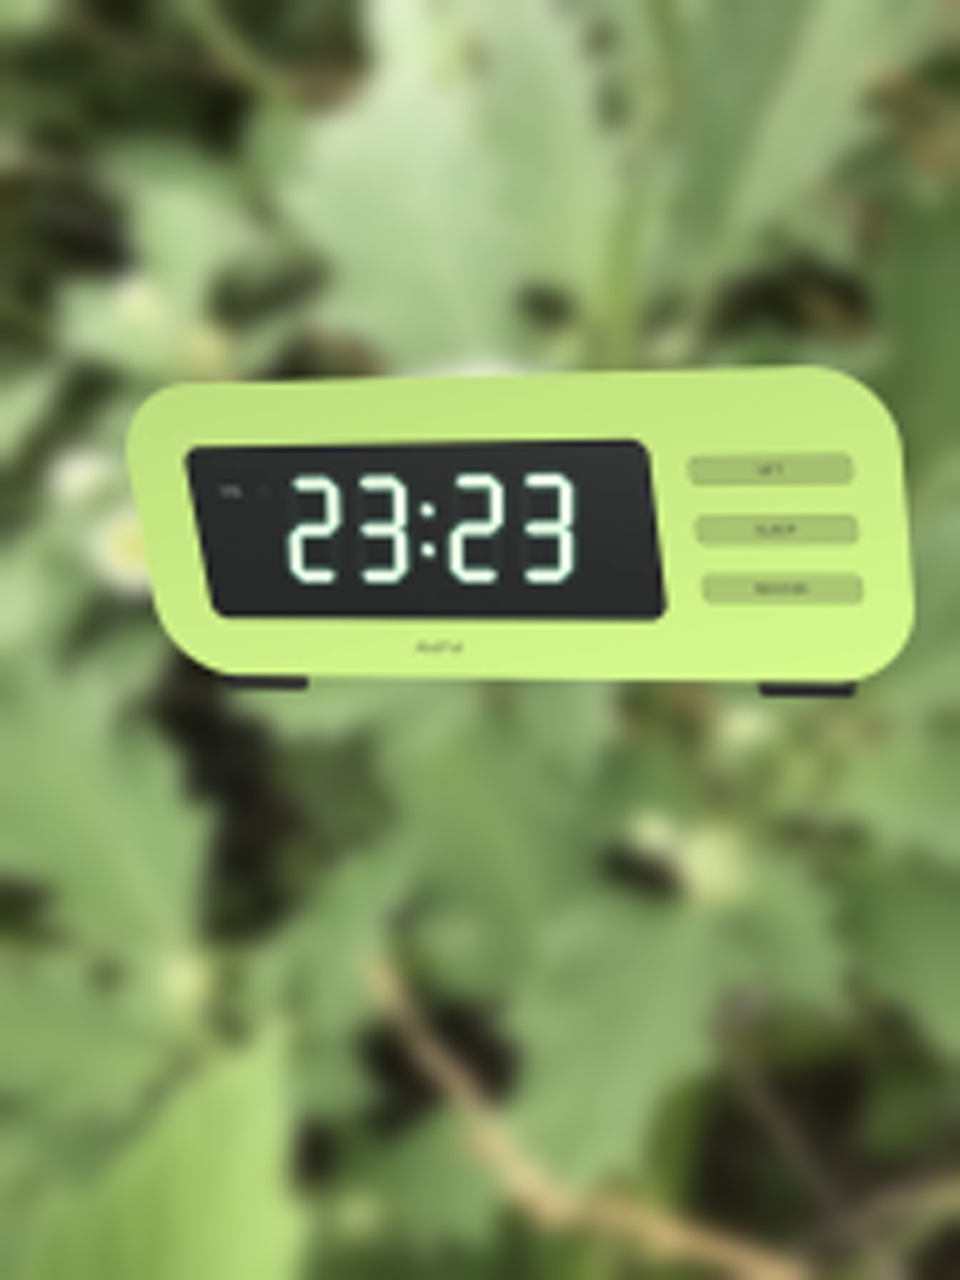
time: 23:23
